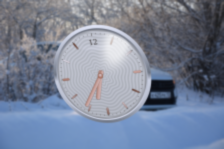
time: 6:36
